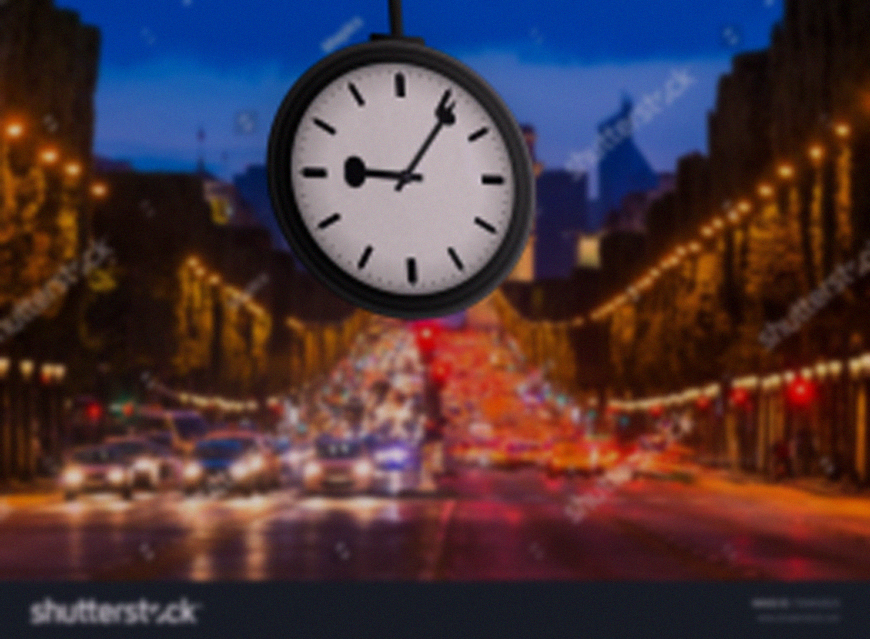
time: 9:06
